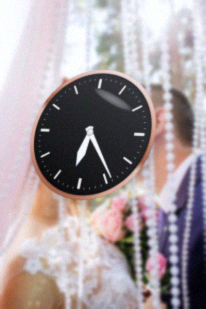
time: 6:24
